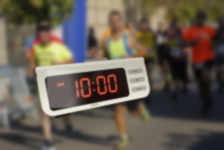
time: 10:00
